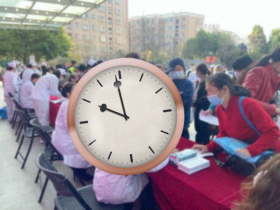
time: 9:59
